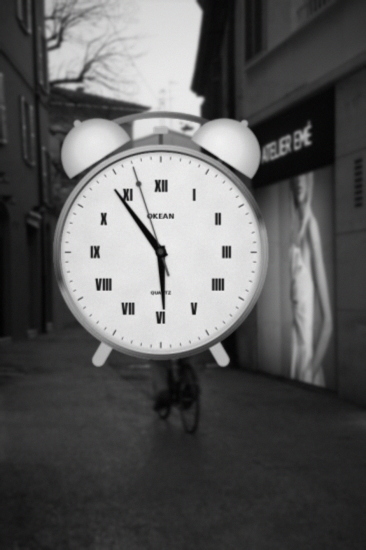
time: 5:53:57
